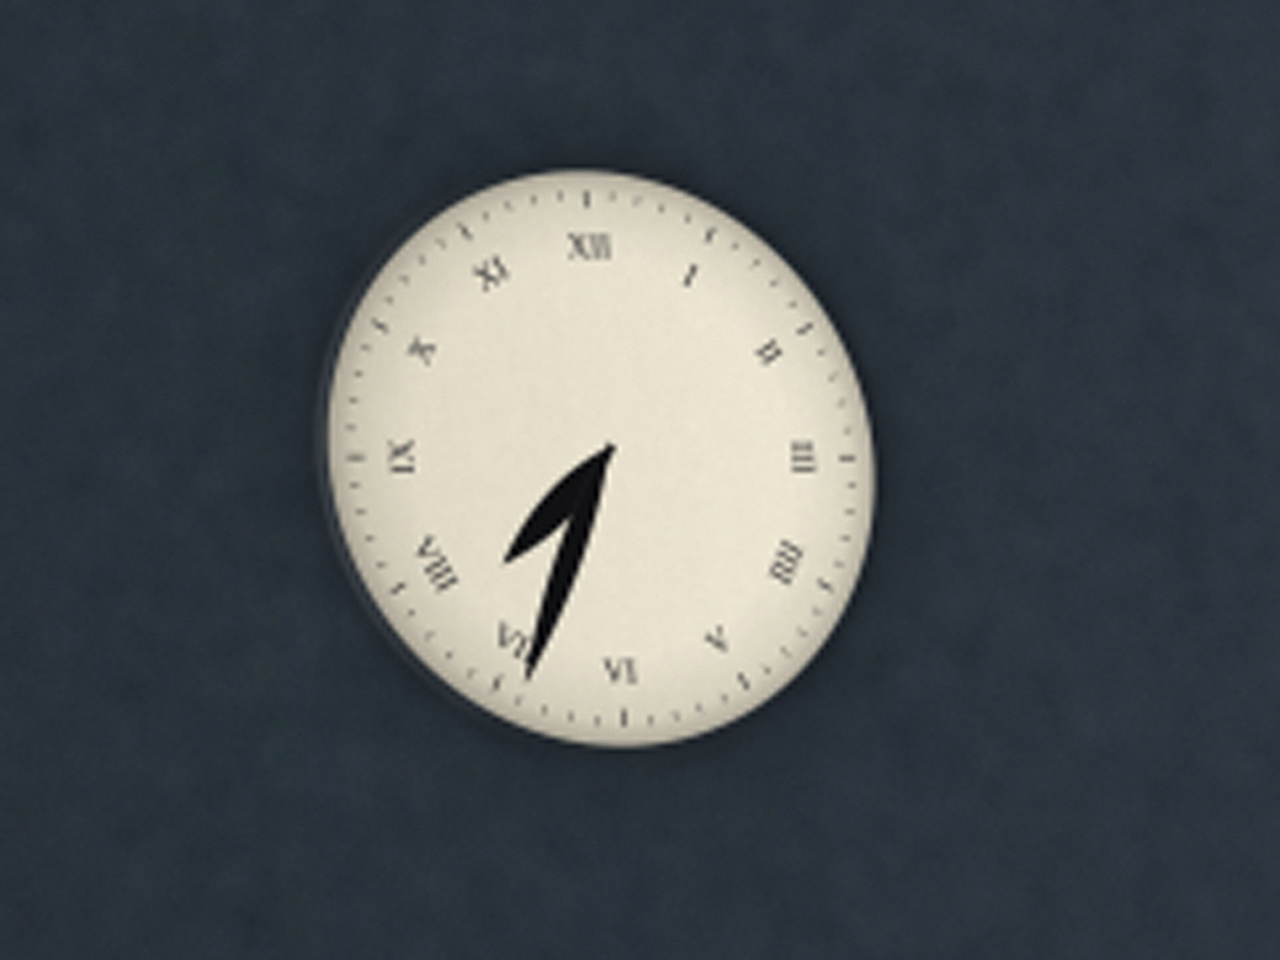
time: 7:34
